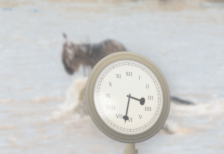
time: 3:32
